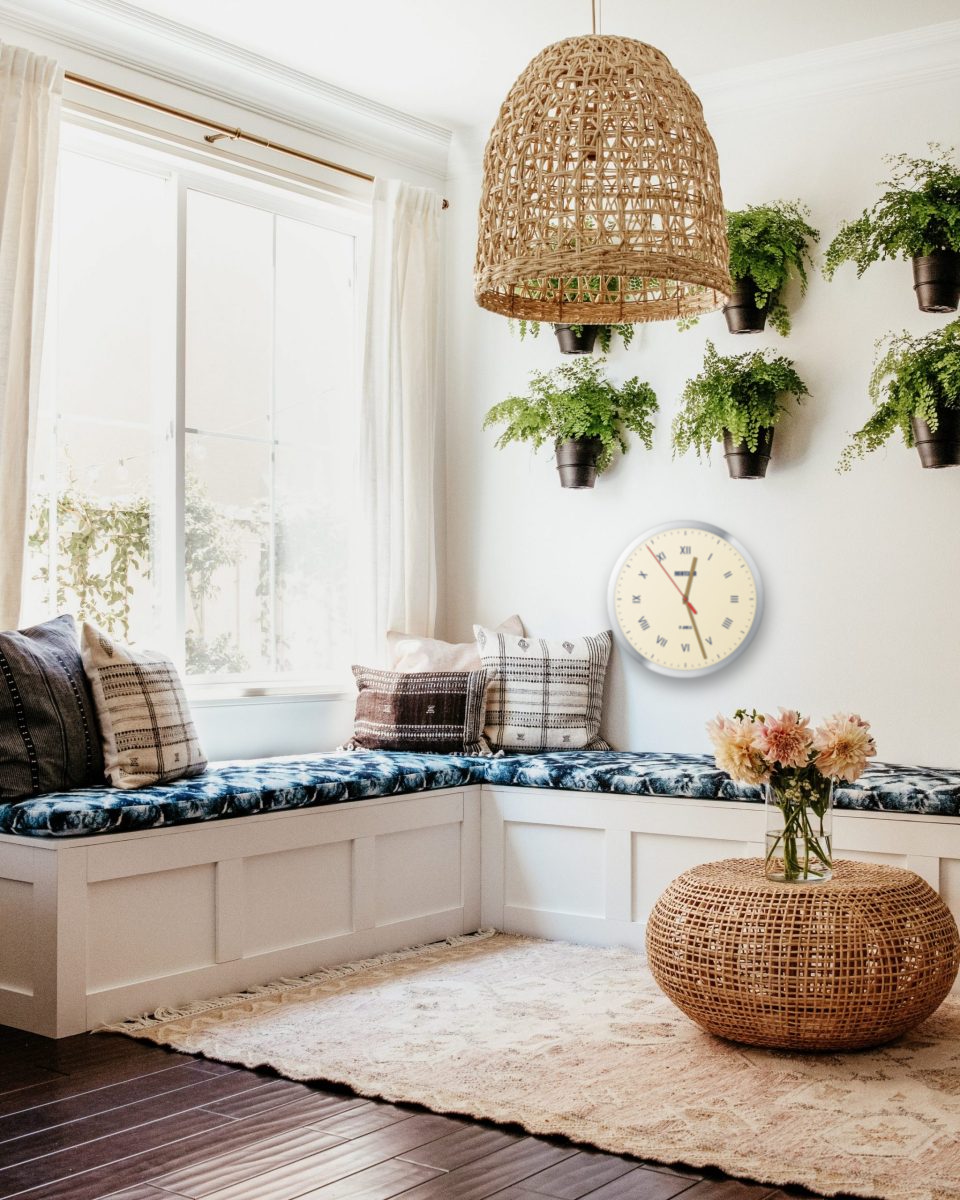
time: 12:26:54
